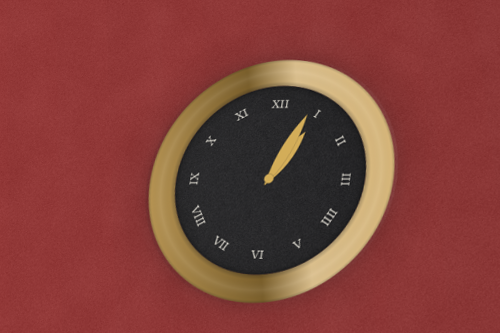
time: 1:04
